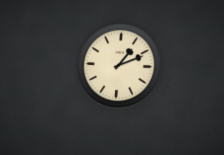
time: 1:11
